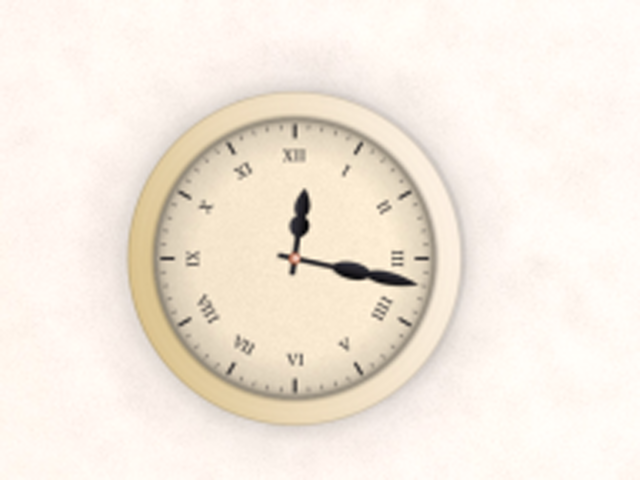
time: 12:17
